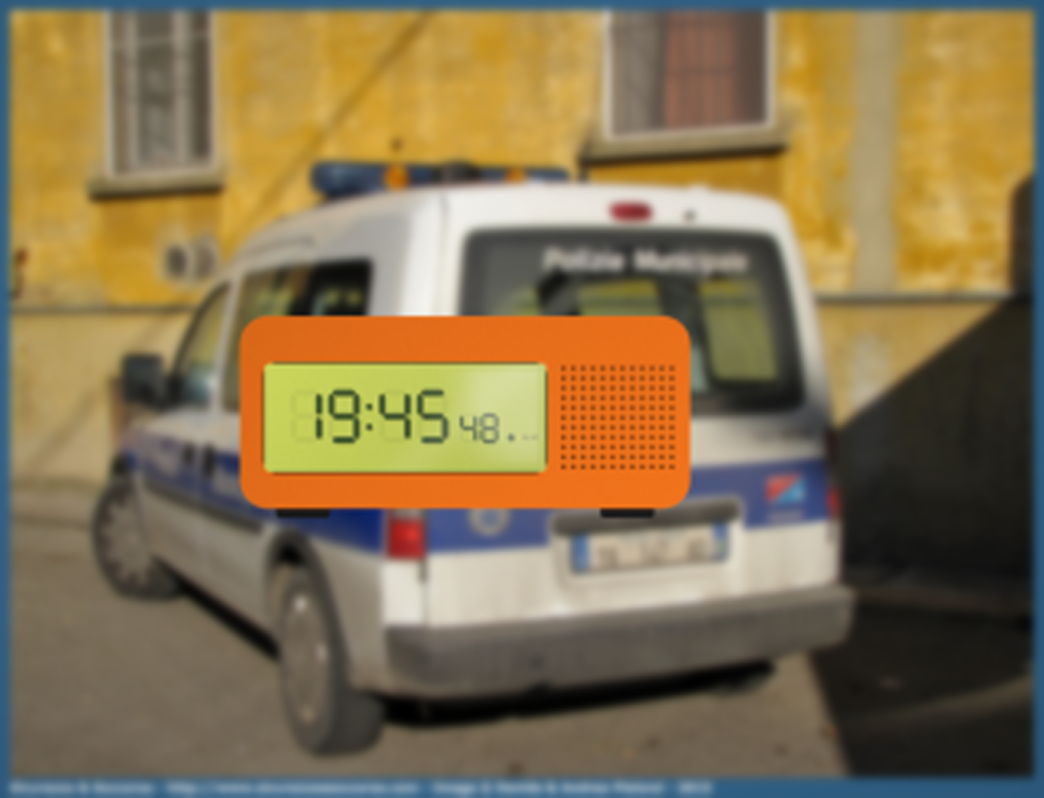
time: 19:45:48
